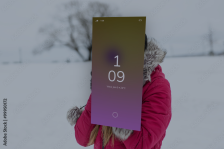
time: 1:09
